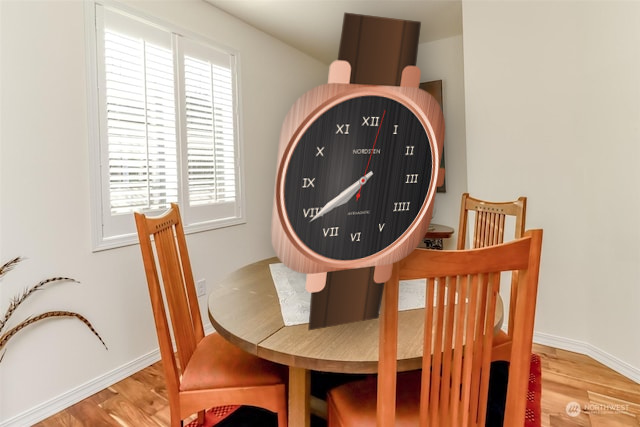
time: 7:39:02
